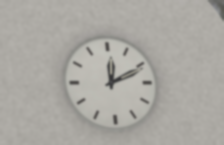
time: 12:11
